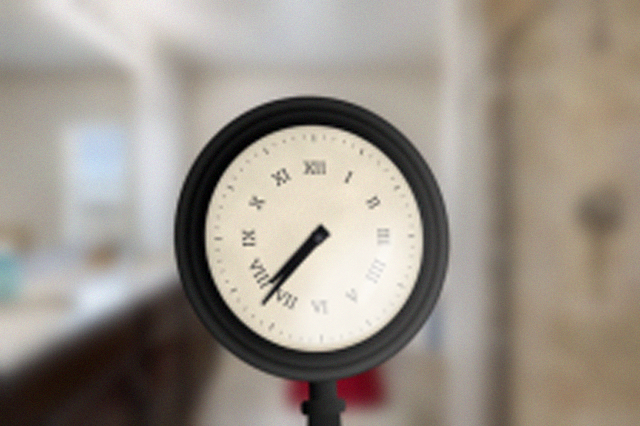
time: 7:37
